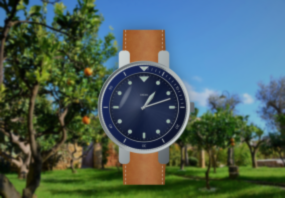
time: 1:12
